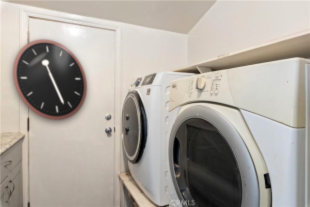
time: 11:27
